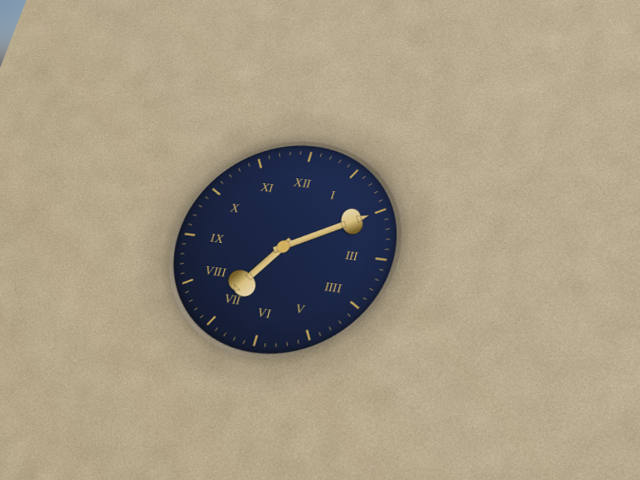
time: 7:10
